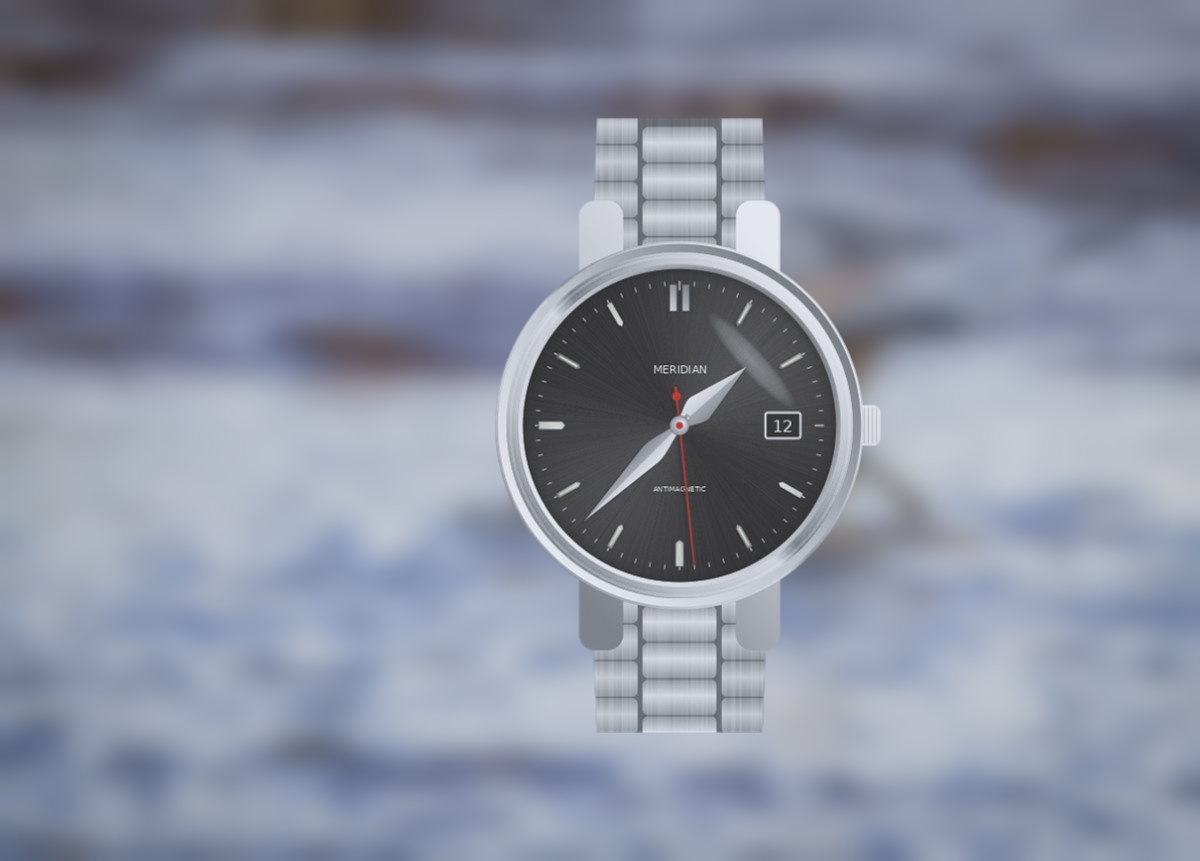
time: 1:37:29
